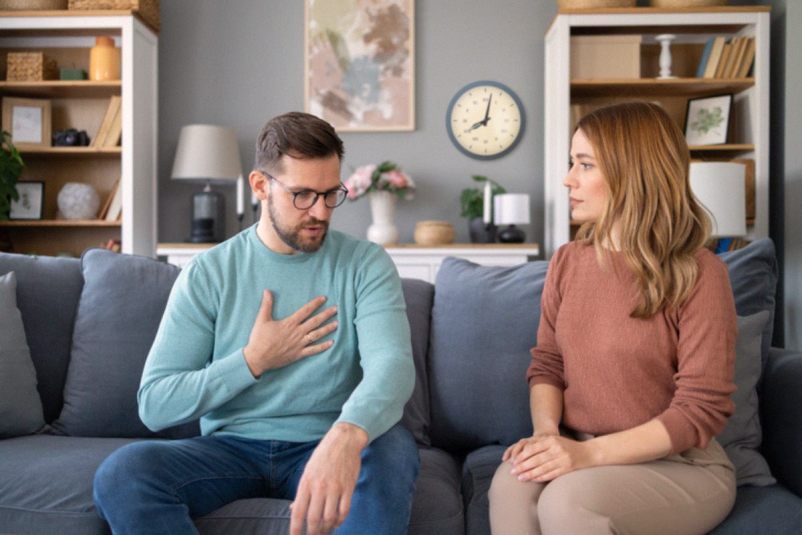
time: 8:02
